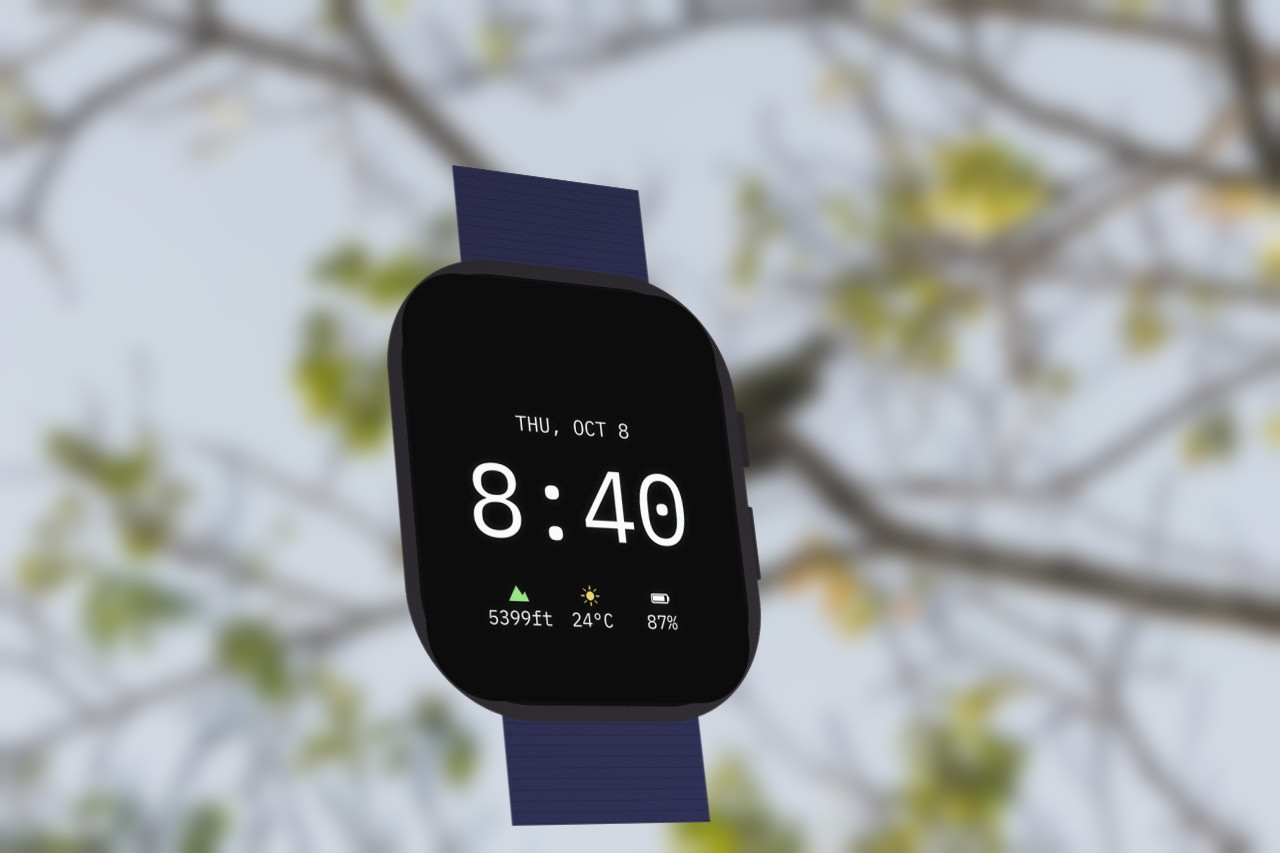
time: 8:40
